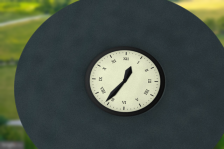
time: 12:36
